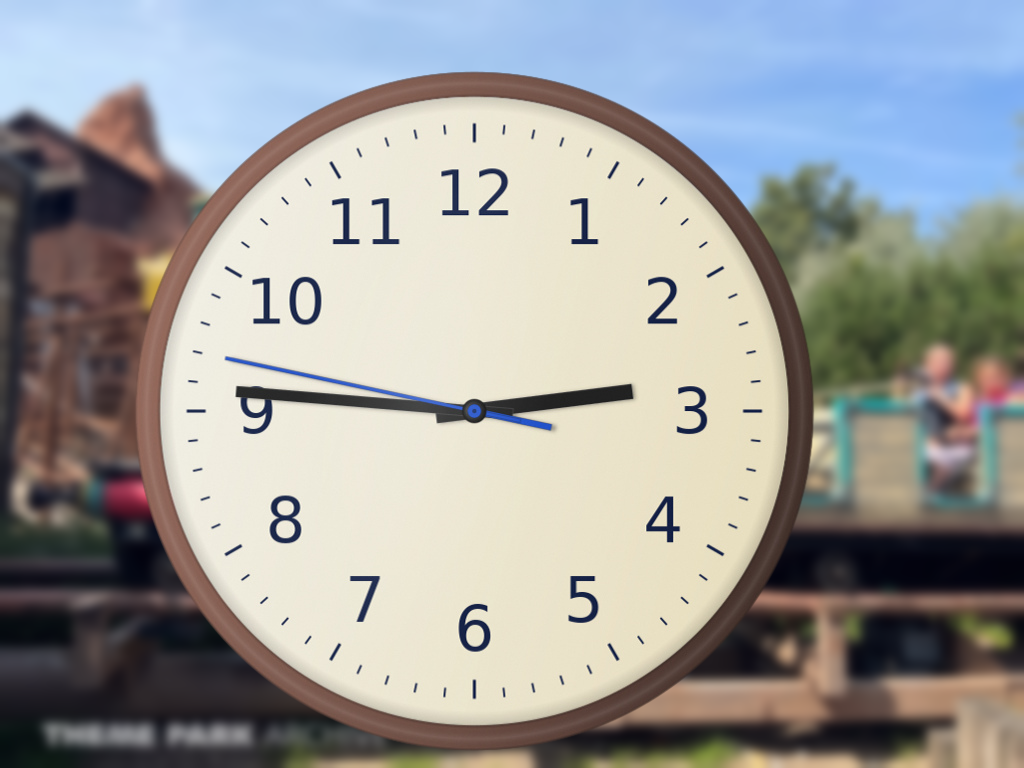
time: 2:45:47
